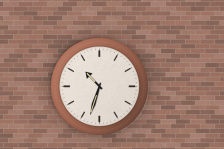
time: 10:33
